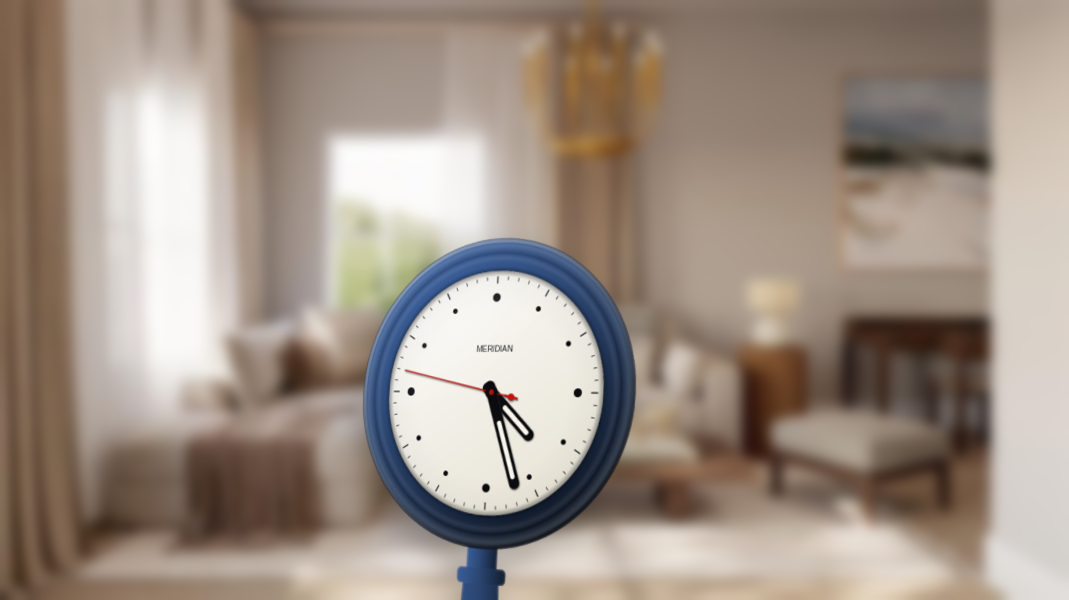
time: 4:26:47
